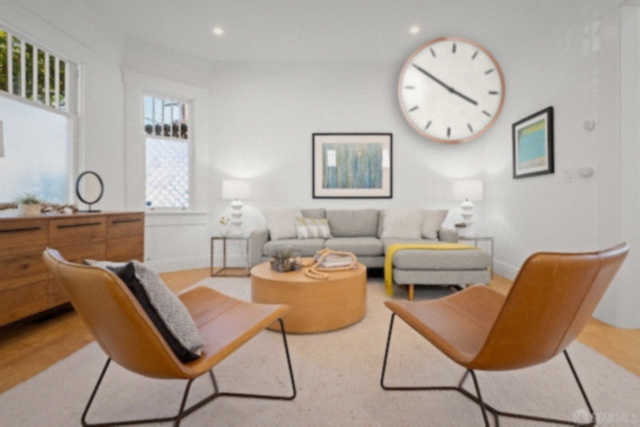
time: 3:50
